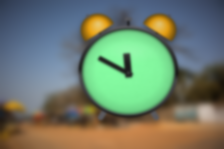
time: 11:50
